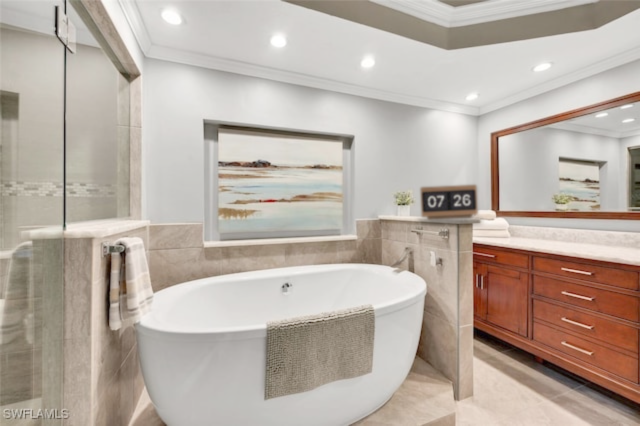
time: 7:26
